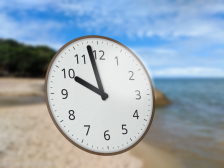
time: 9:58
